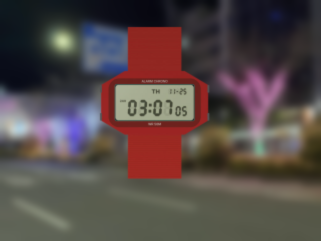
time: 3:07:05
